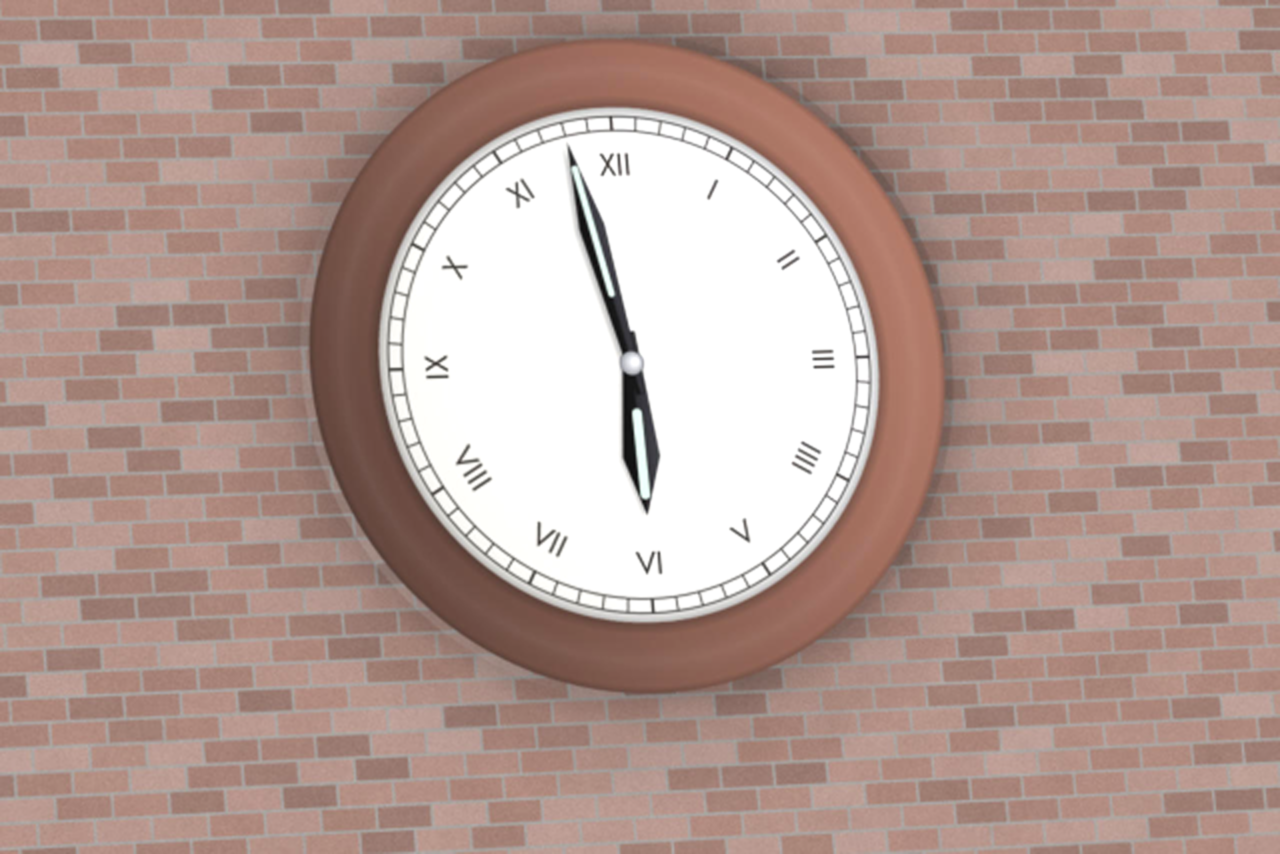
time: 5:58
